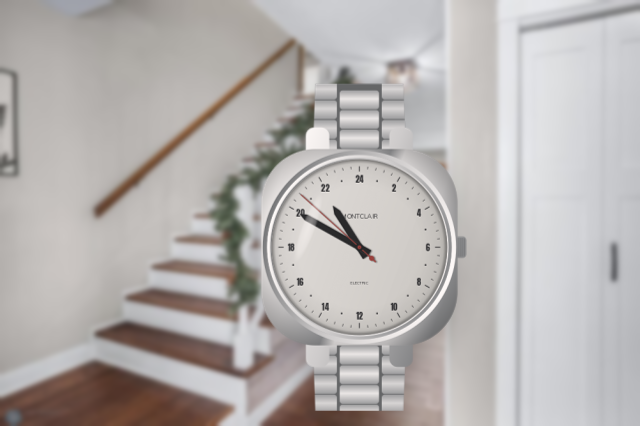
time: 21:49:52
